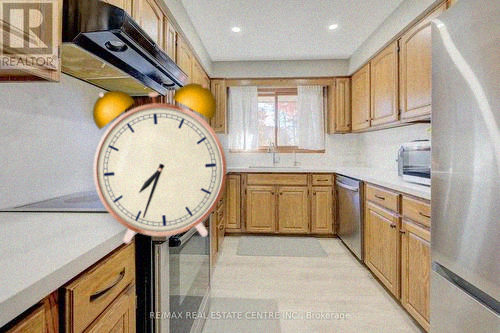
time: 7:34
